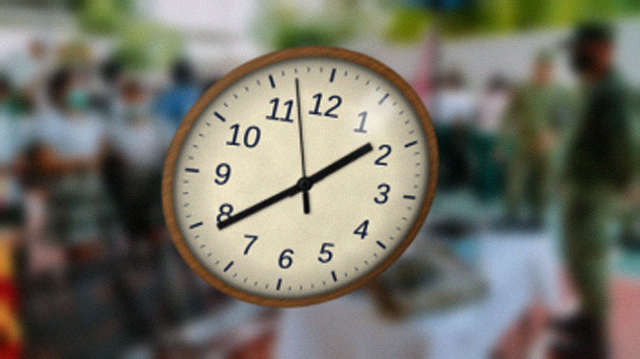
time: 1:38:57
